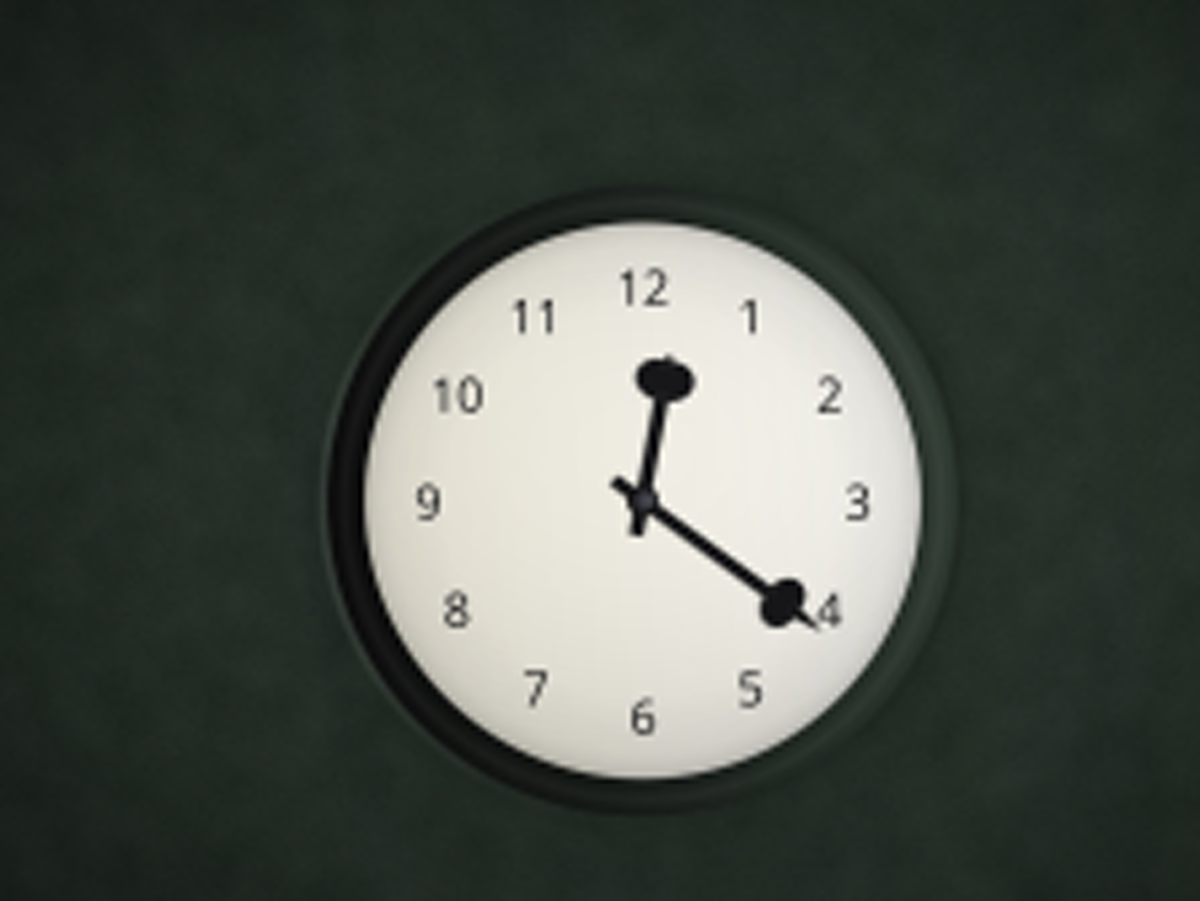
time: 12:21
